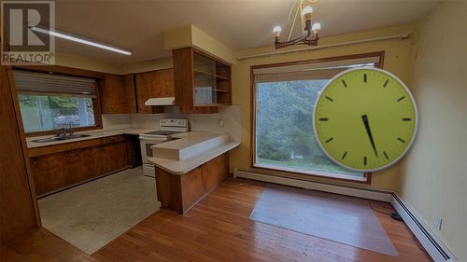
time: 5:27
